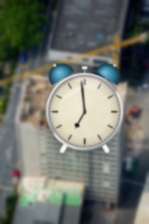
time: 6:59
